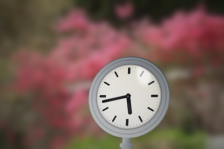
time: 5:43
